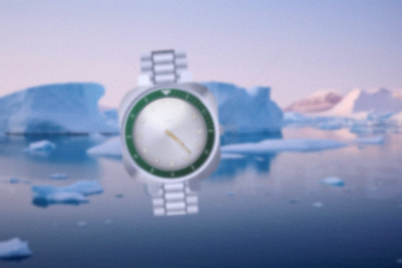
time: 4:23
